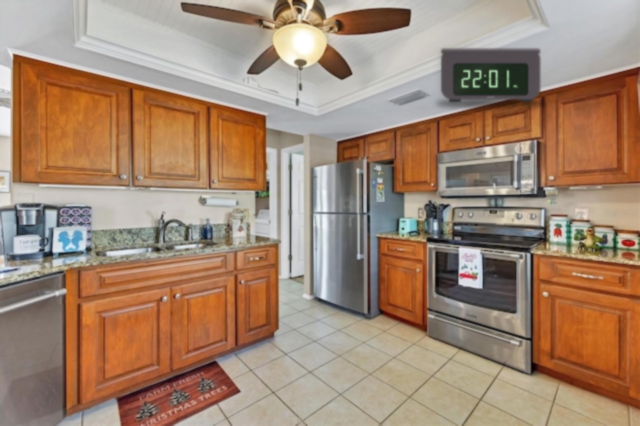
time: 22:01
